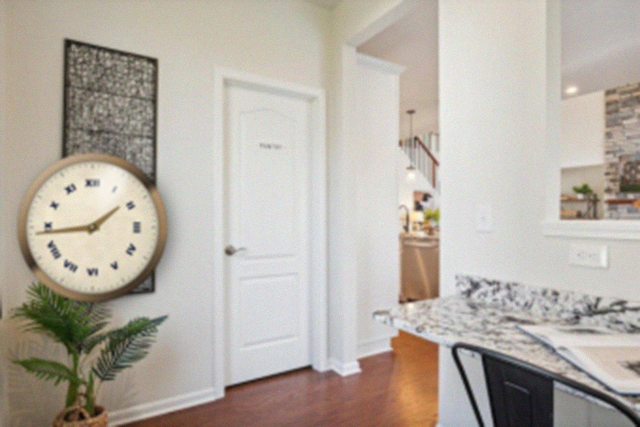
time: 1:44
